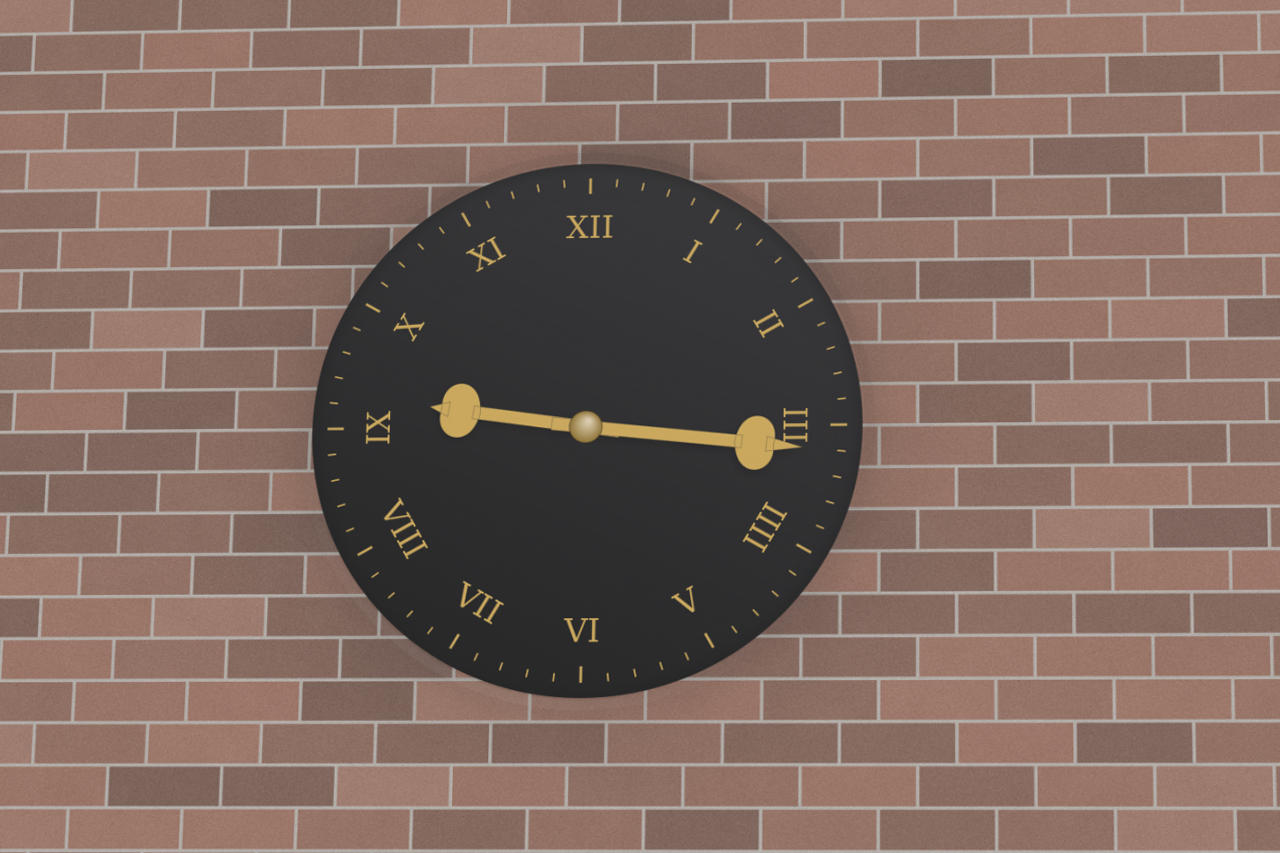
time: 9:16
